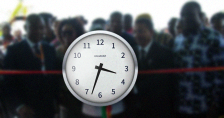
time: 3:33
